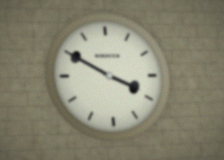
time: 3:50
